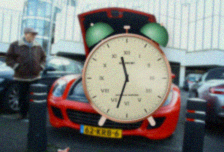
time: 11:33
